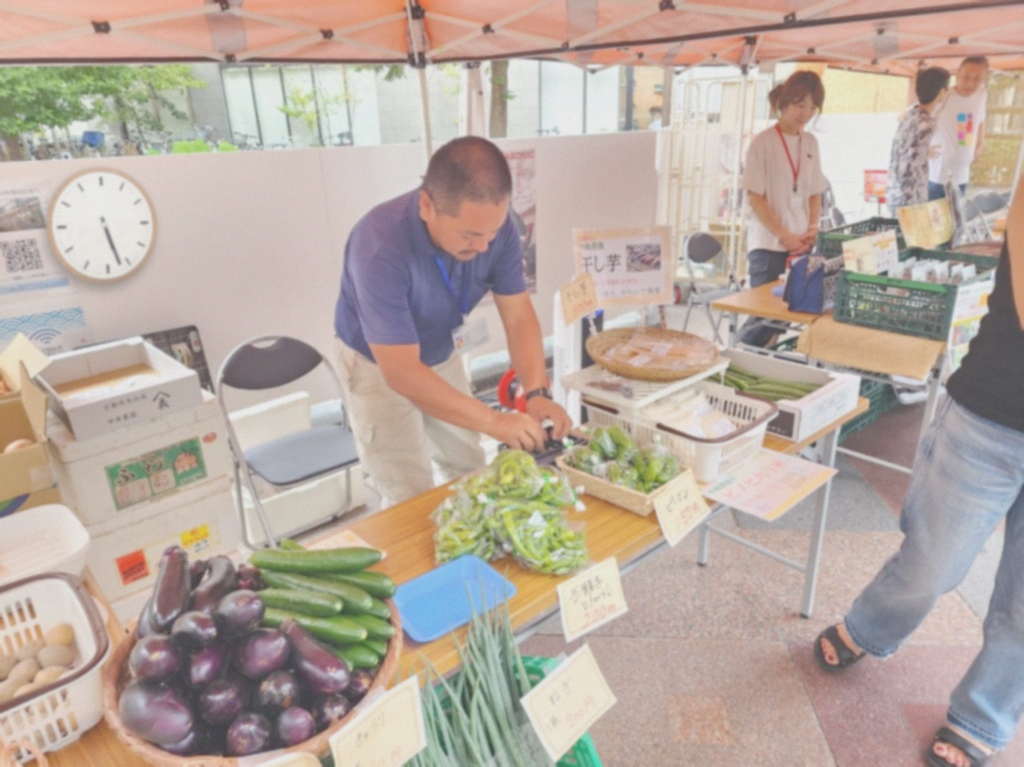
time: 5:27
